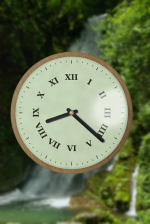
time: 8:22
